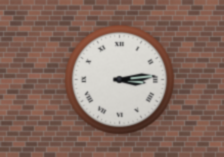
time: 3:14
